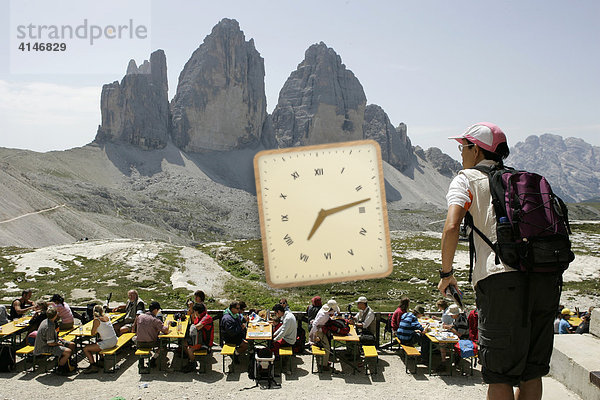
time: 7:13
